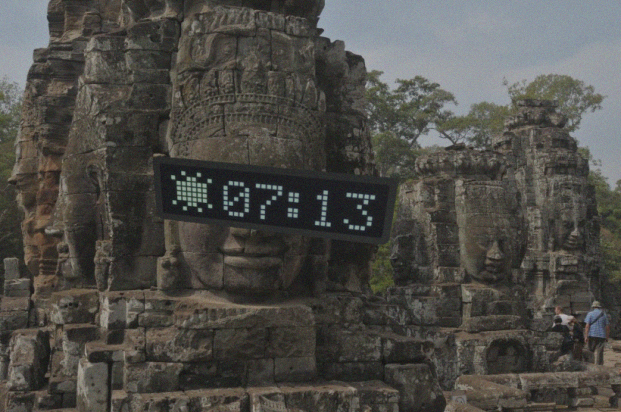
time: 7:13
